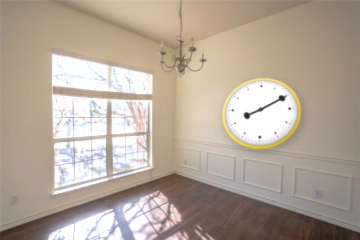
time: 8:10
